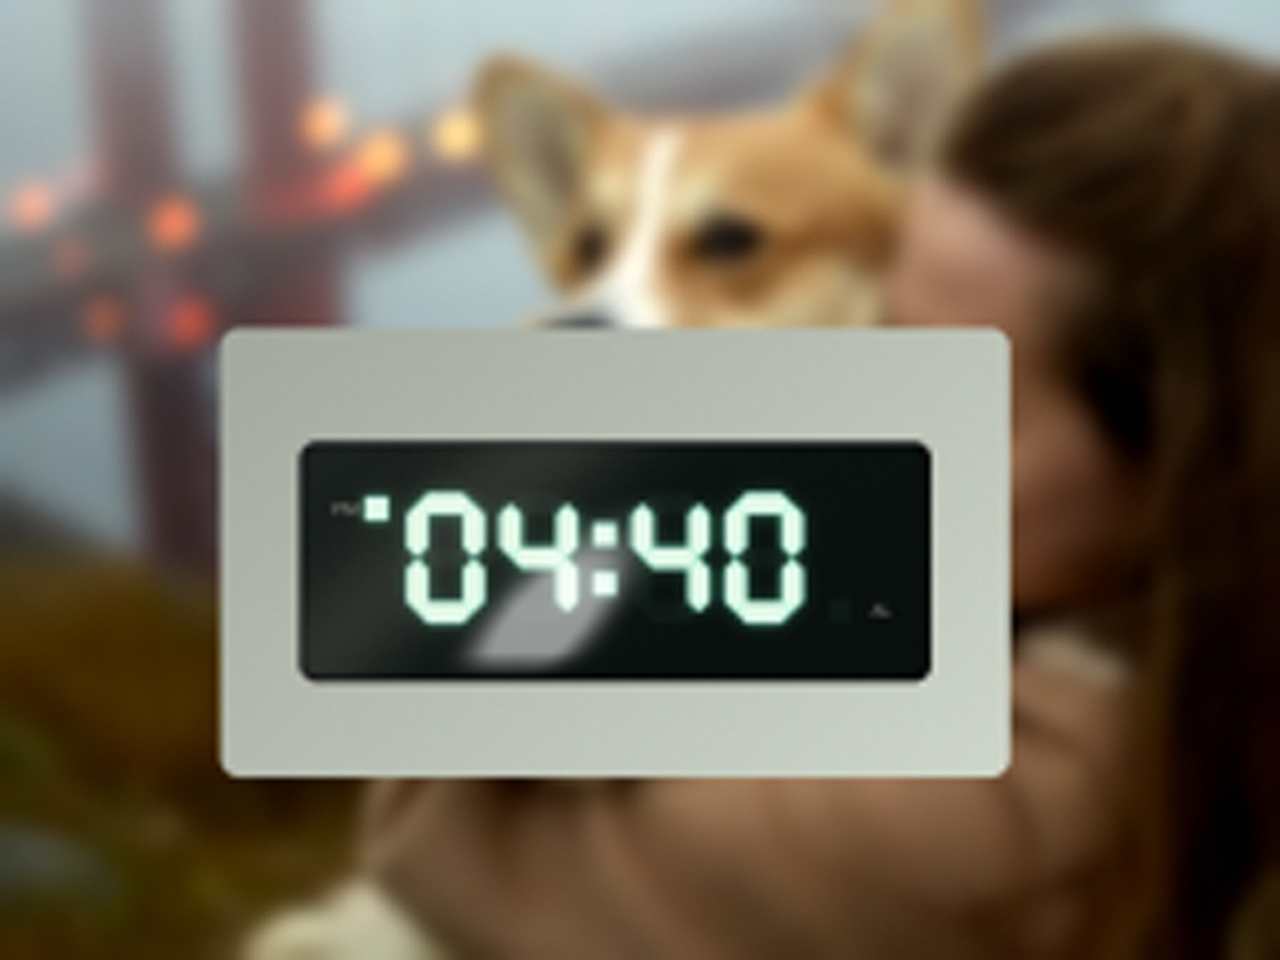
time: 4:40
